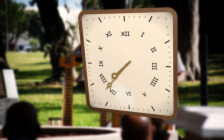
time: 7:37
